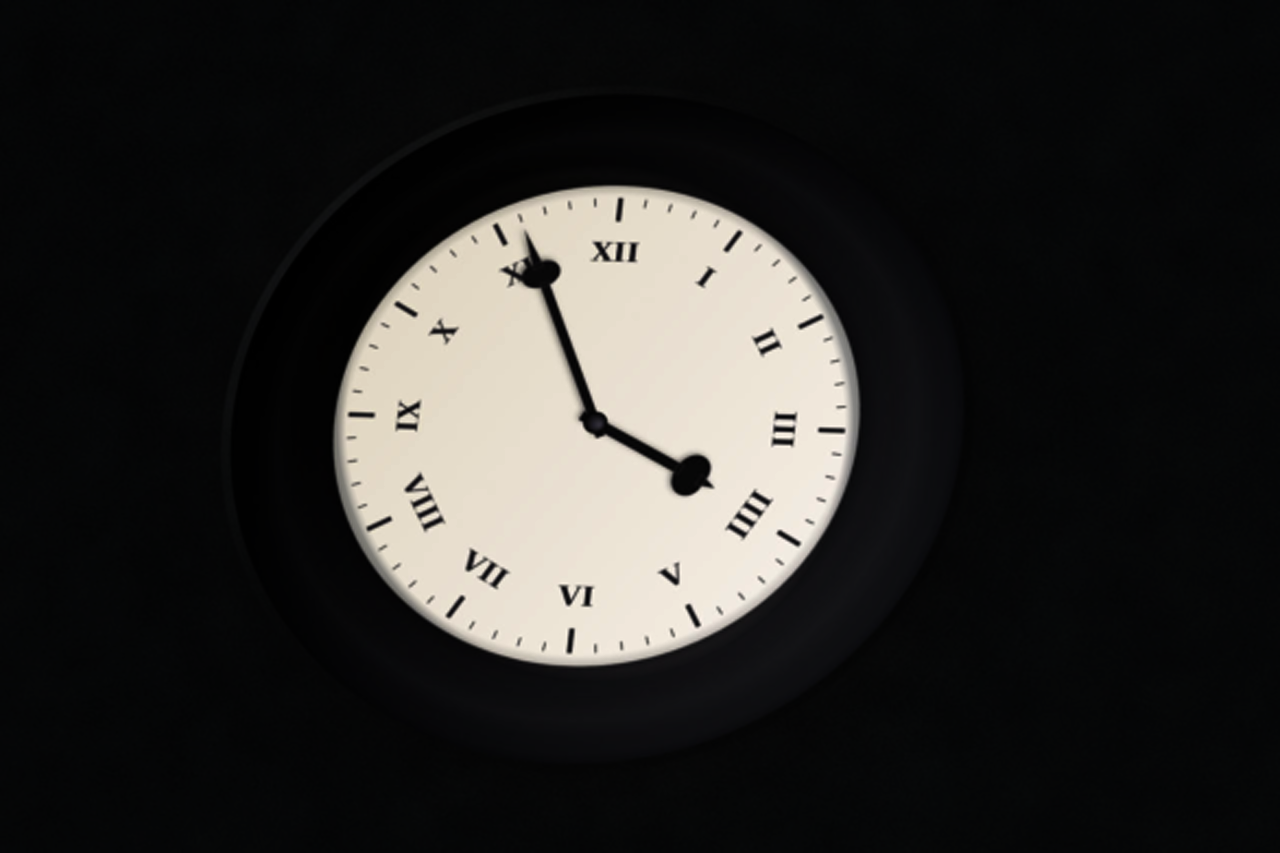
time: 3:56
